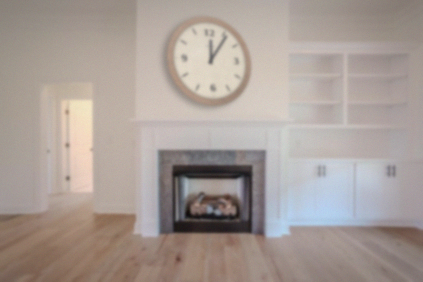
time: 12:06
